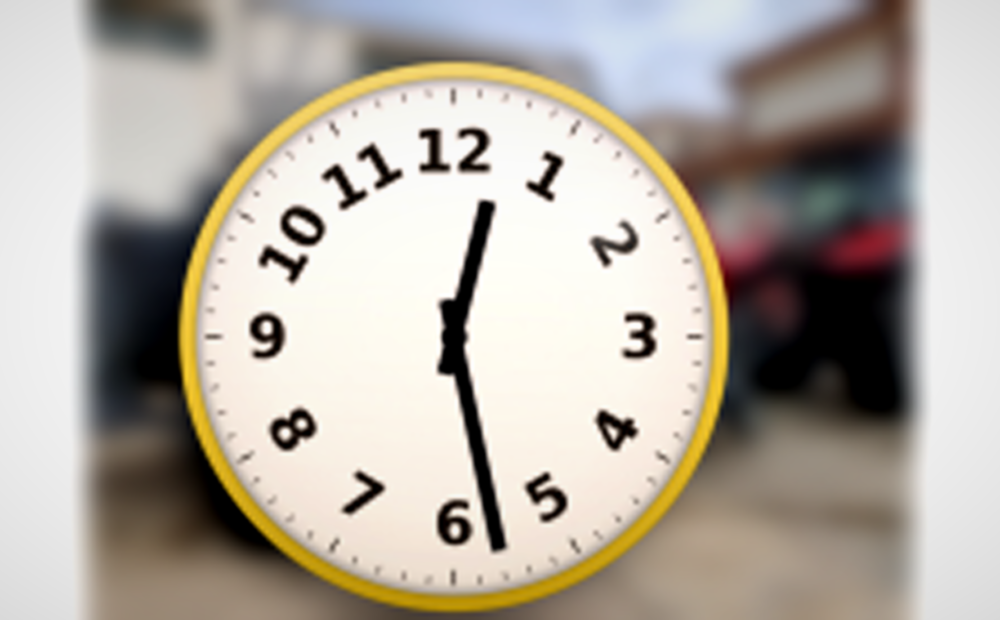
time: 12:28
